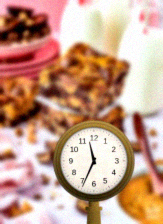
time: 11:34
